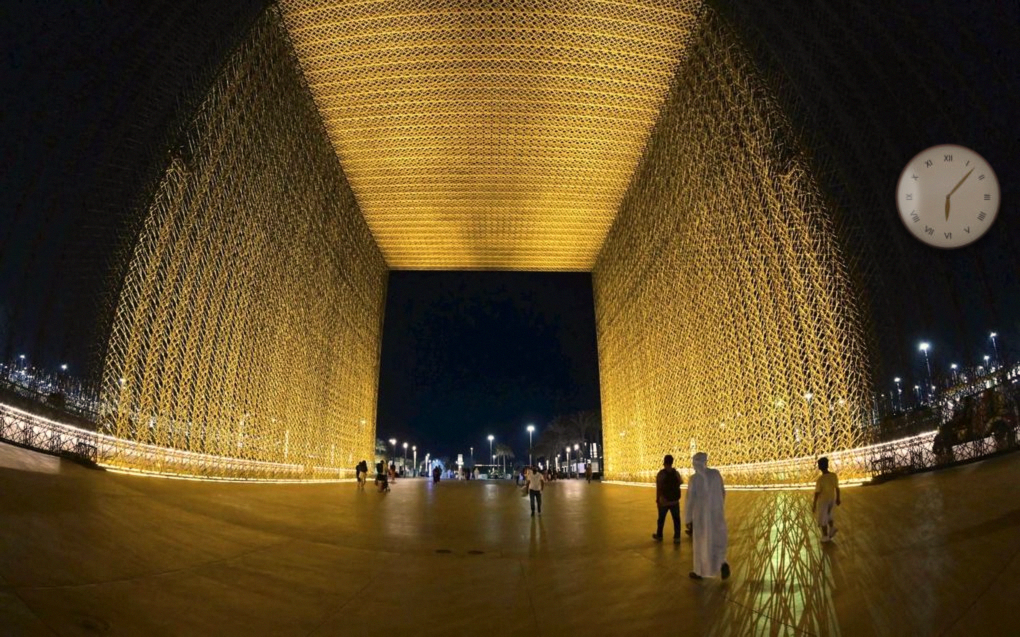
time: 6:07
